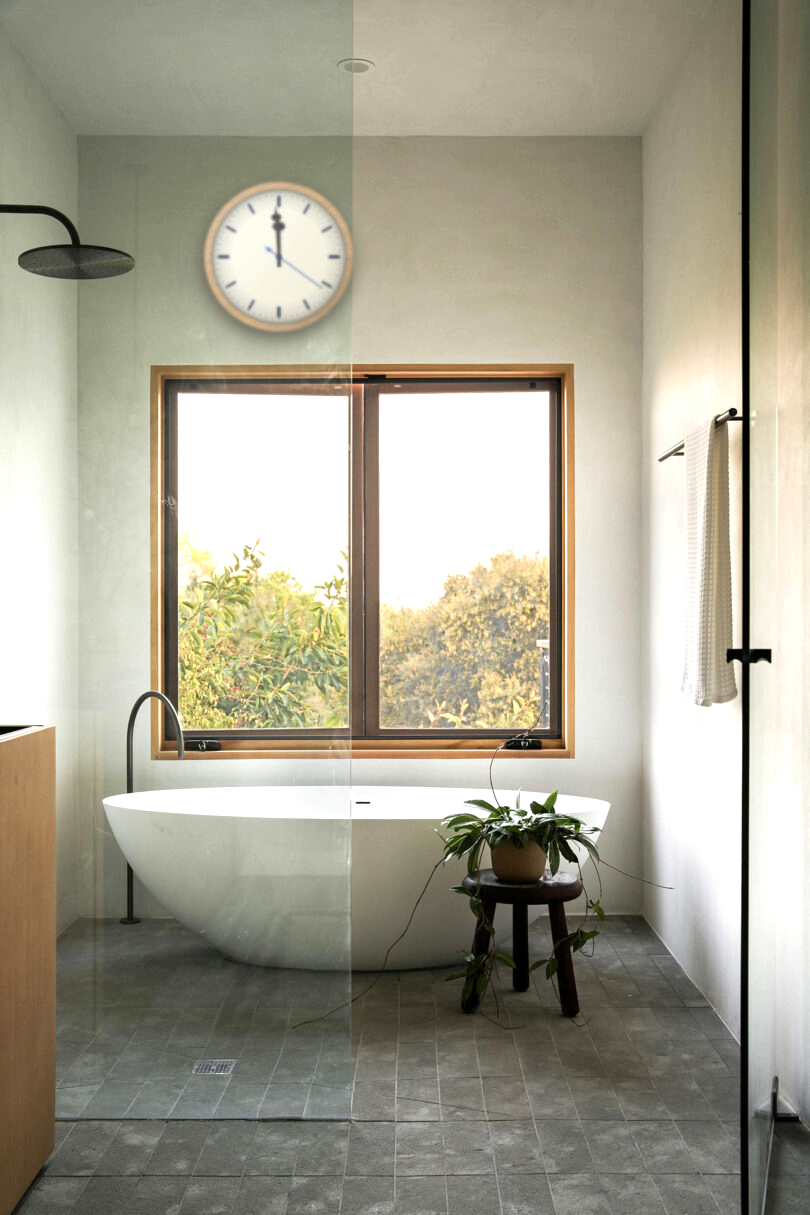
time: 11:59:21
